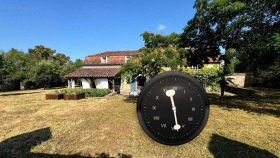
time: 11:28
